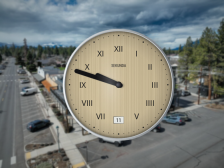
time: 9:48
